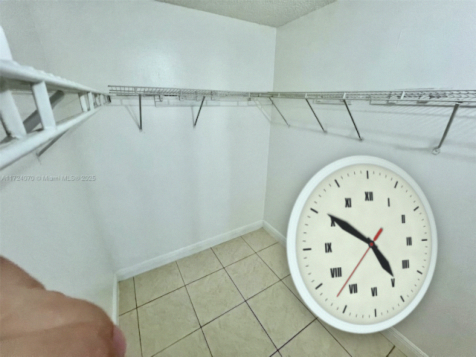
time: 4:50:37
